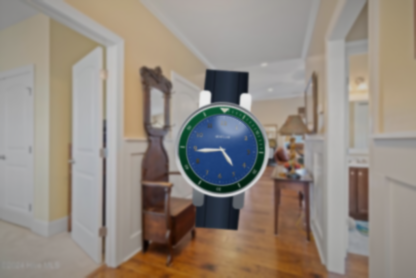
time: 4:44
